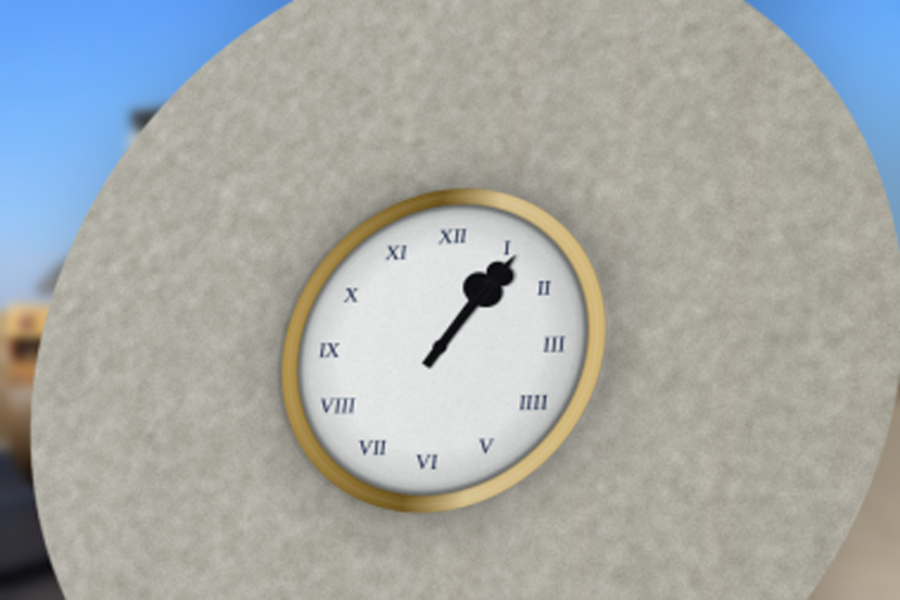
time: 1:06
